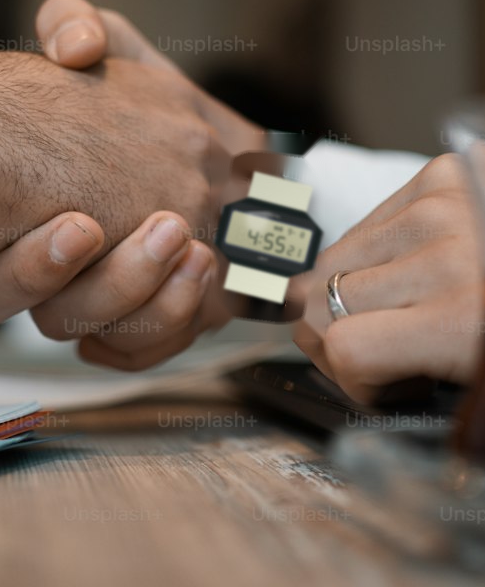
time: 4:55
